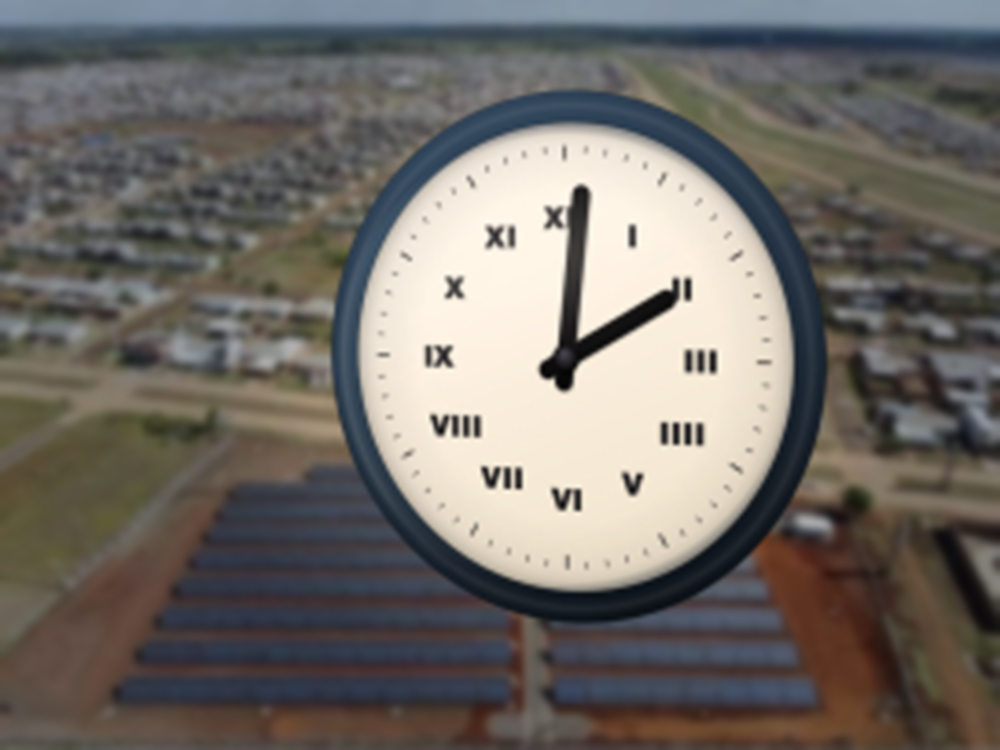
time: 2:01
